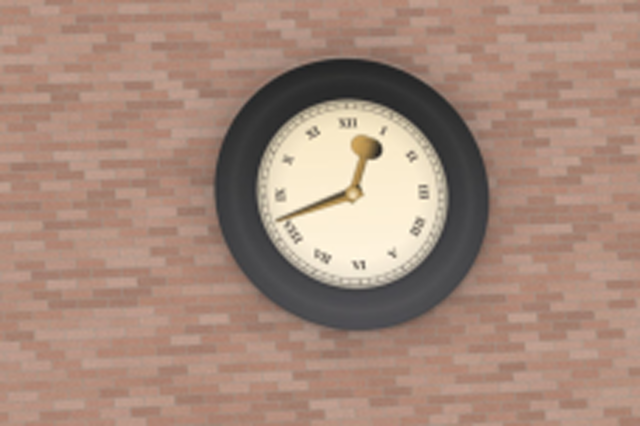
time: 12:42
